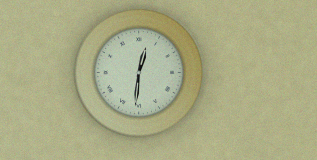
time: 12:31
